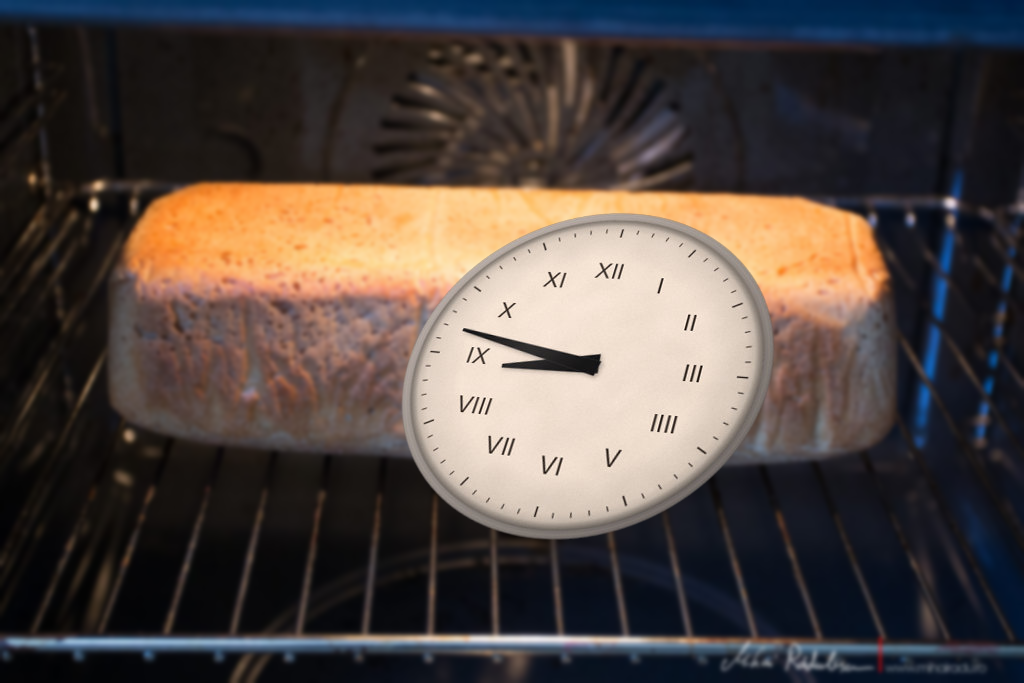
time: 8:47
